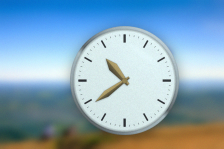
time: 10:39
